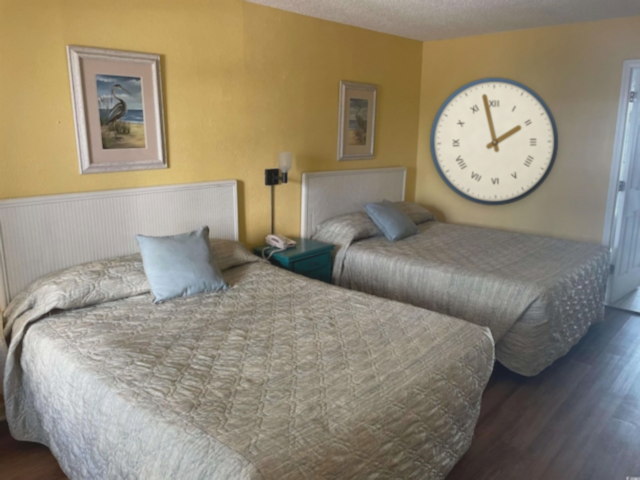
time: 1:58
